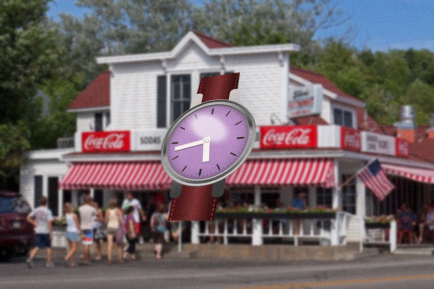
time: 5:43
